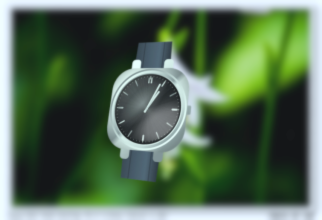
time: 1:04
